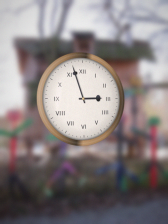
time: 2:57
